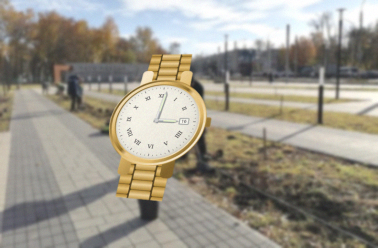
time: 3:01
